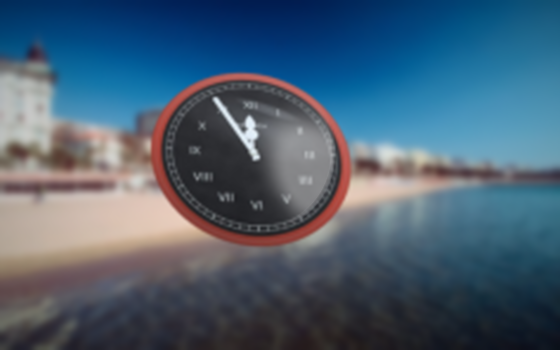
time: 11:55
